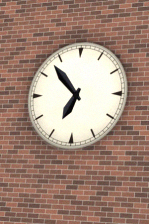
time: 6:53
